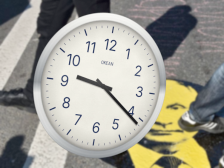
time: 9:21
